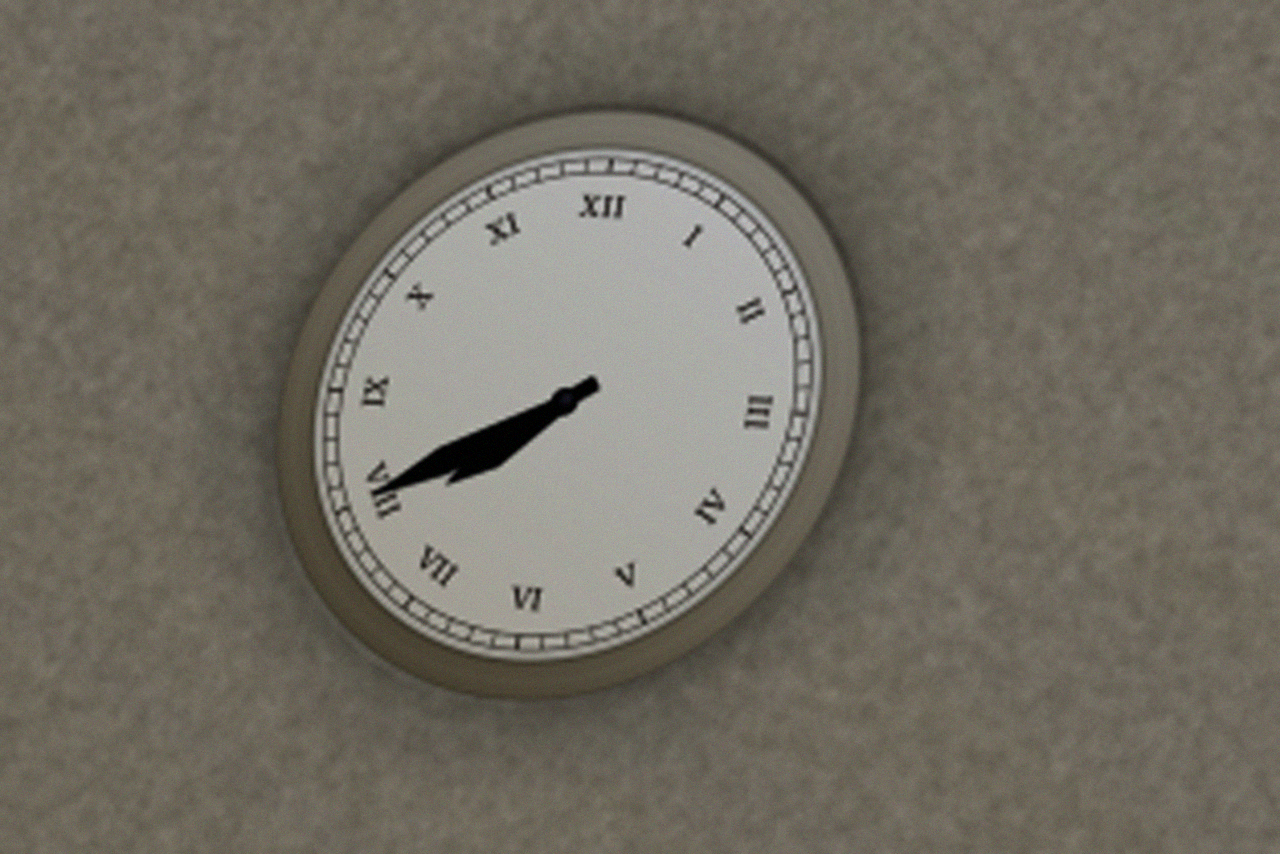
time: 7:40
